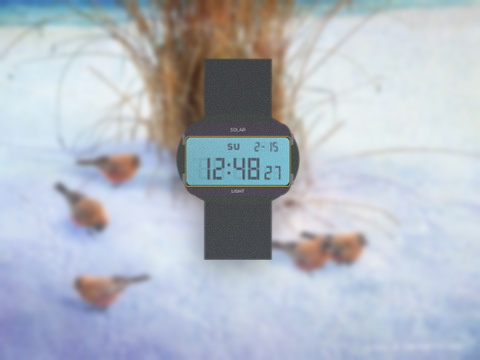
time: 12:48:27
